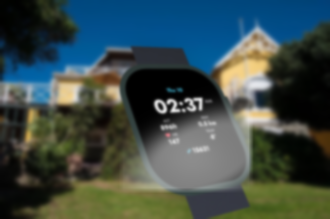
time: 2:37
